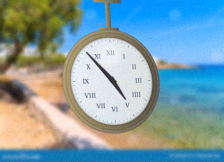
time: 4:53
